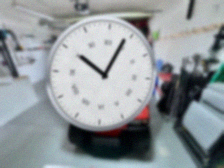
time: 10:04
